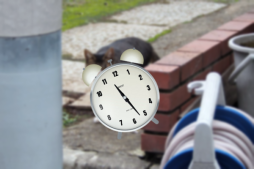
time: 11:27
